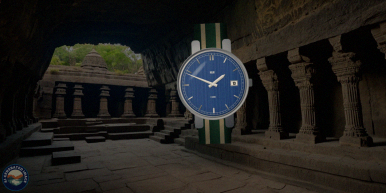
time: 1:49
